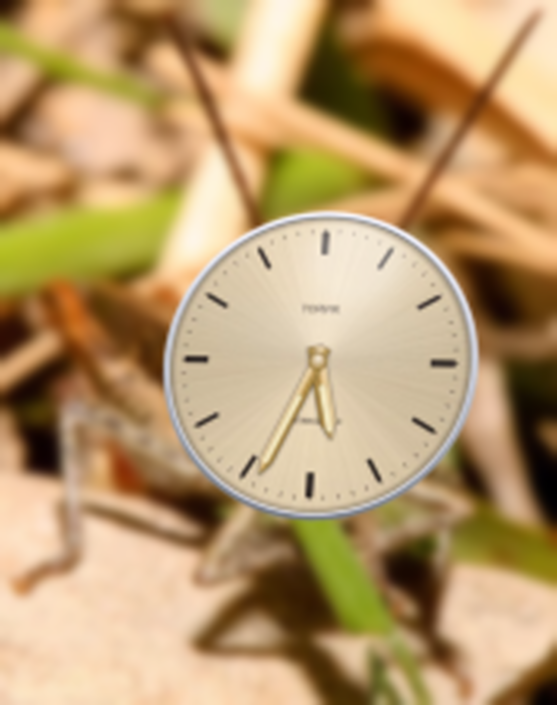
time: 5:34
